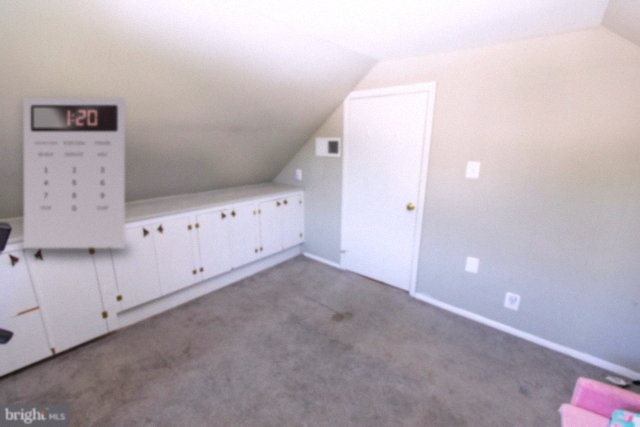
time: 1:20
